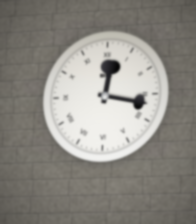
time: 12:17
